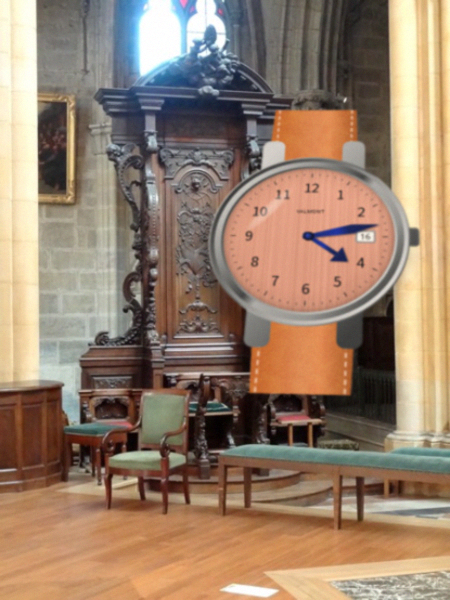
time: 4:13
